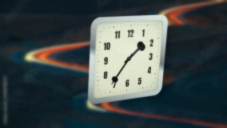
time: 1:36
